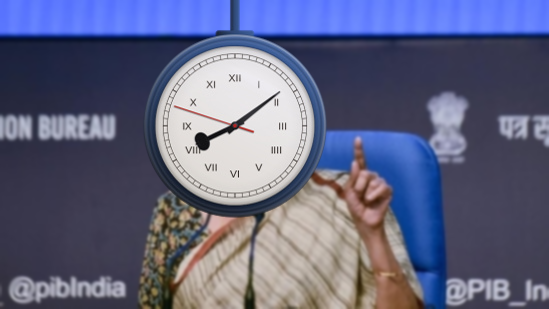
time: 8:08:48
